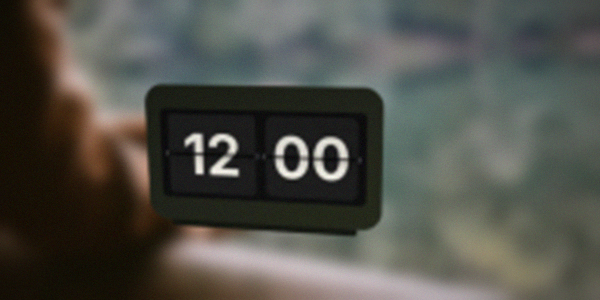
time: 12:00
